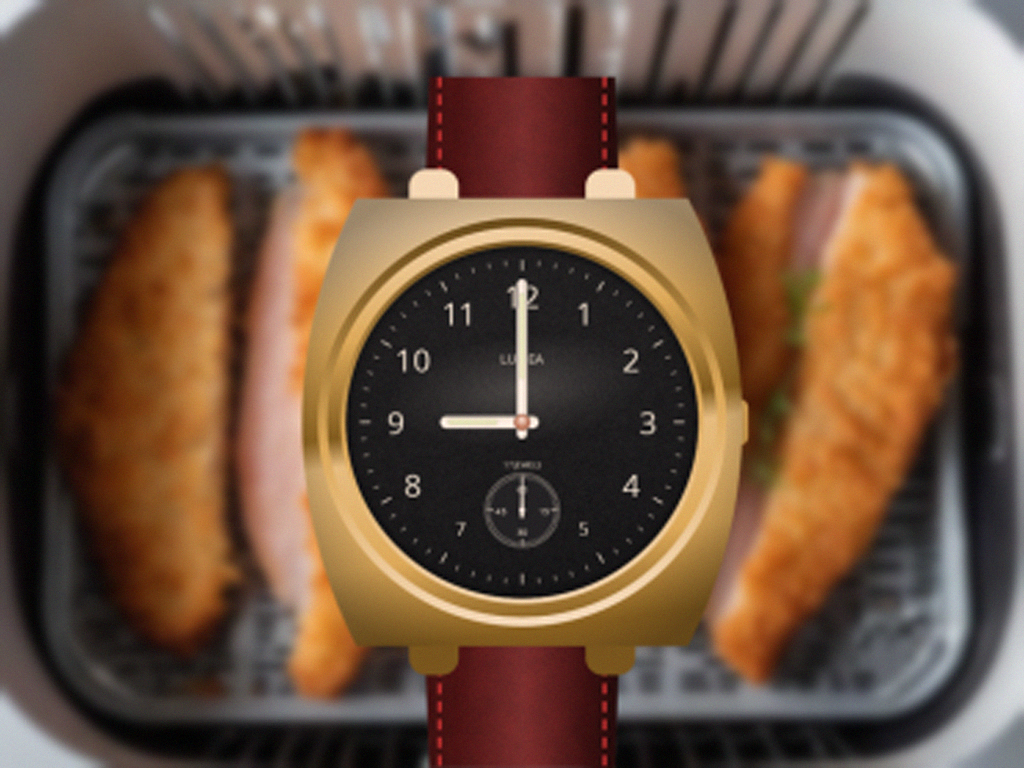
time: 9:00
